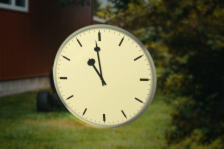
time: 10:59
